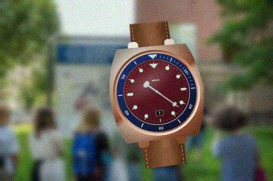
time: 10:22
